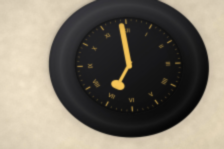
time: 6:59
